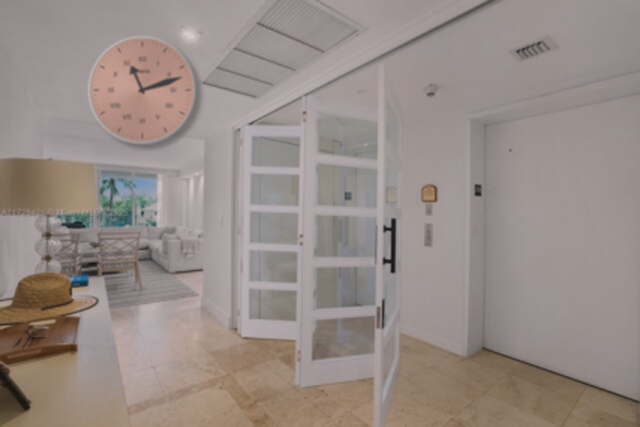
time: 11:12
